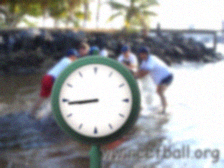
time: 8:44
